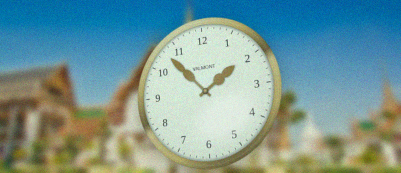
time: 1:53
